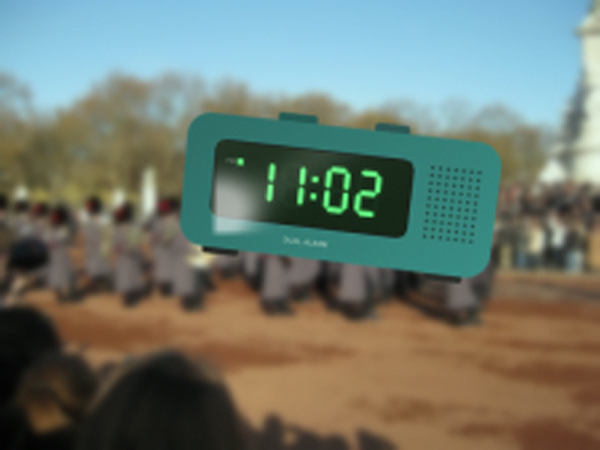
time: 11:02
